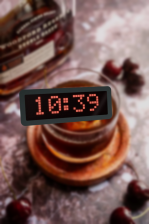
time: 10:39
